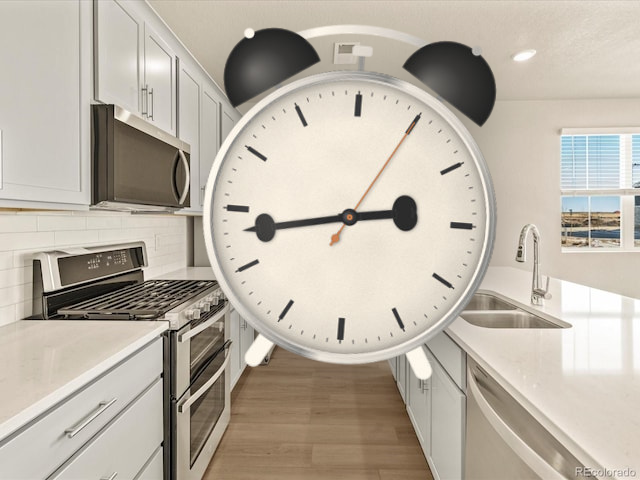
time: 2:43:05
